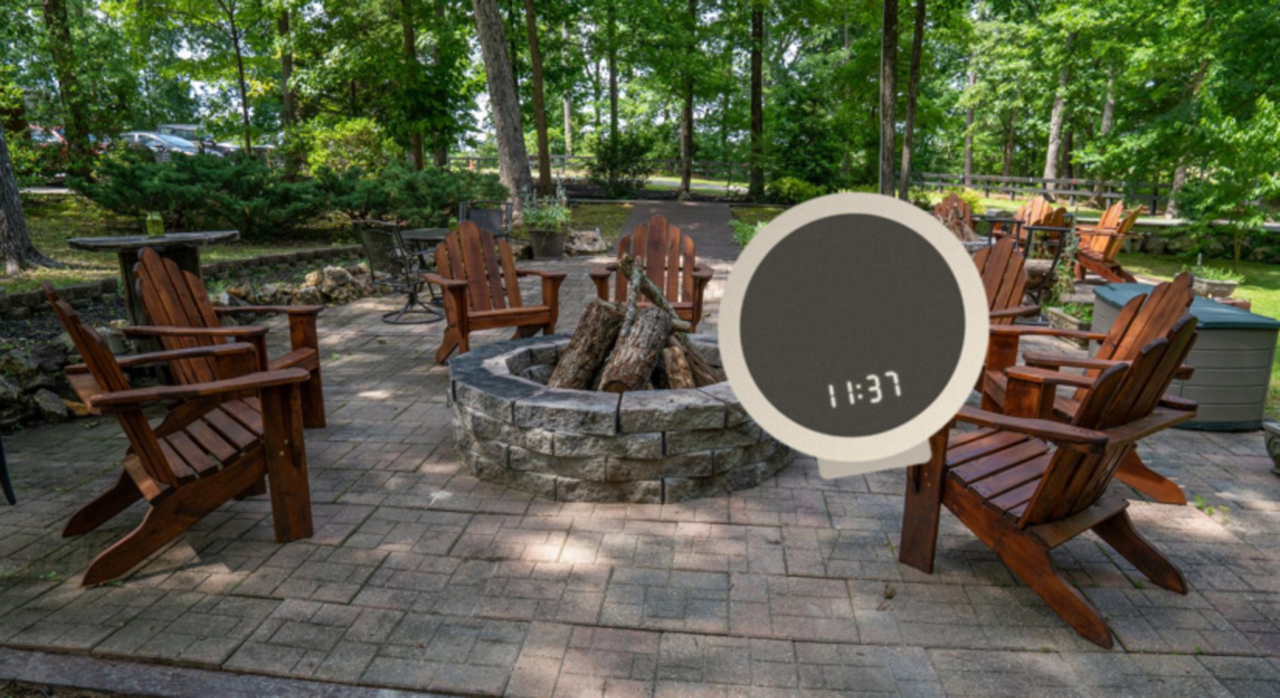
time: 11:37
